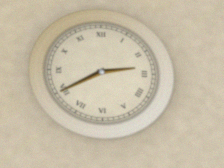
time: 2:40
